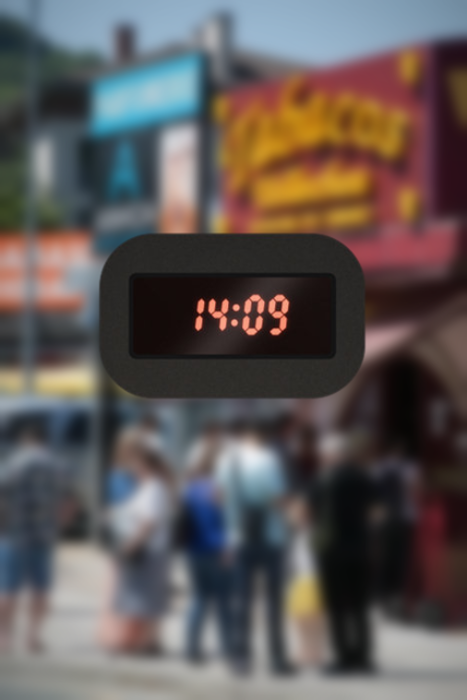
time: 14:09
